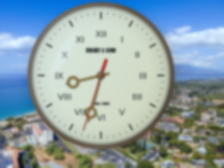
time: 8:32:33
